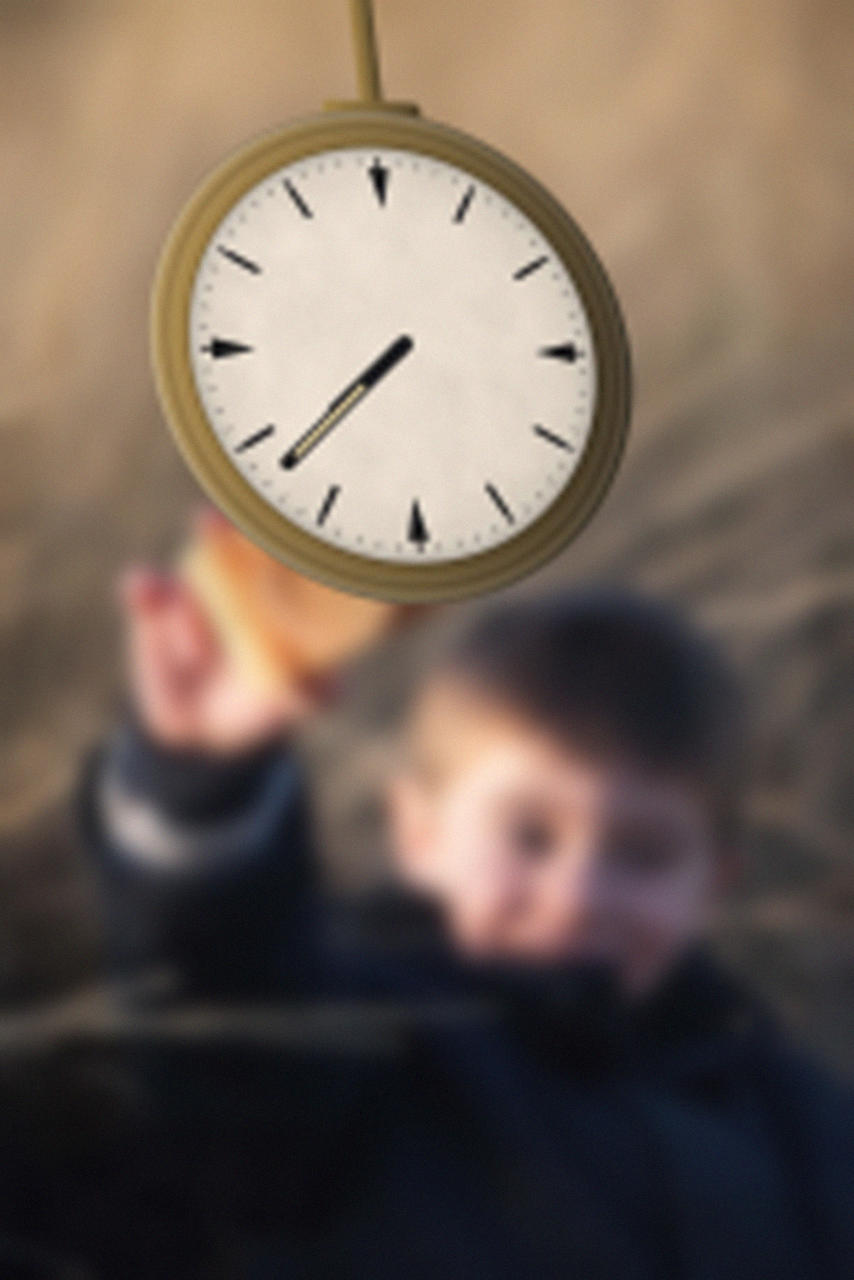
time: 7:38
